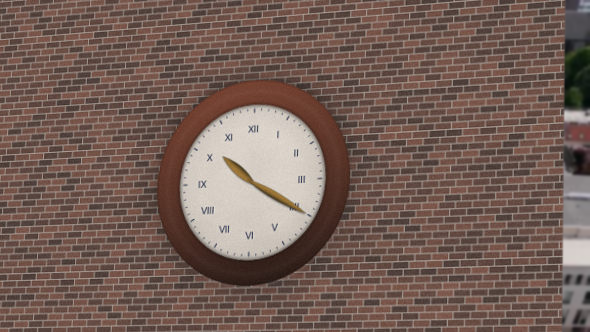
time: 10:20
